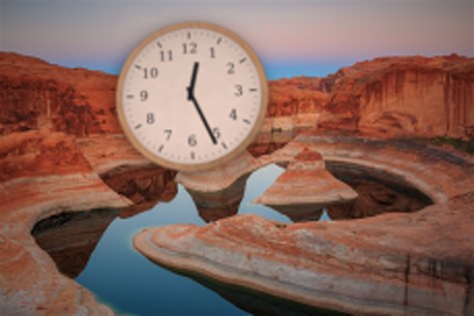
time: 12:26
